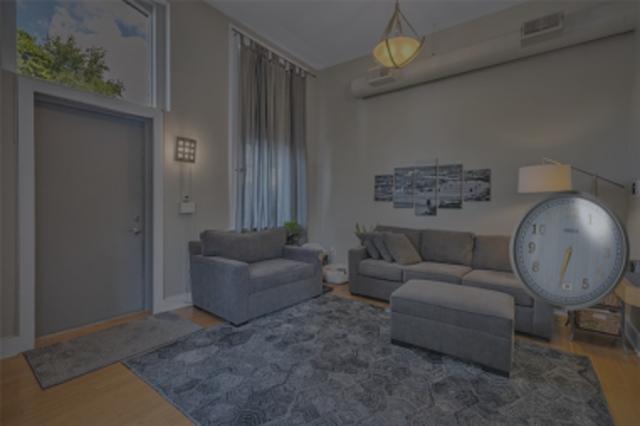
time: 6:32
